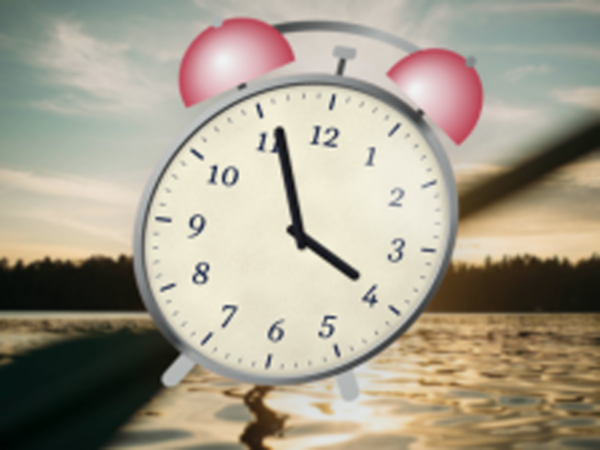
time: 3:56
